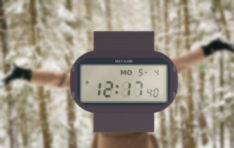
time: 12:17:40
